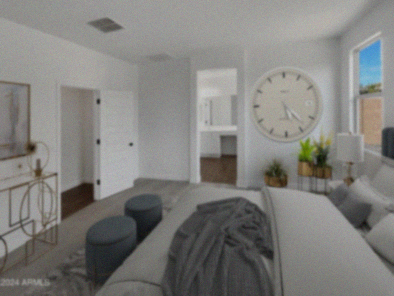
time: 5:23
